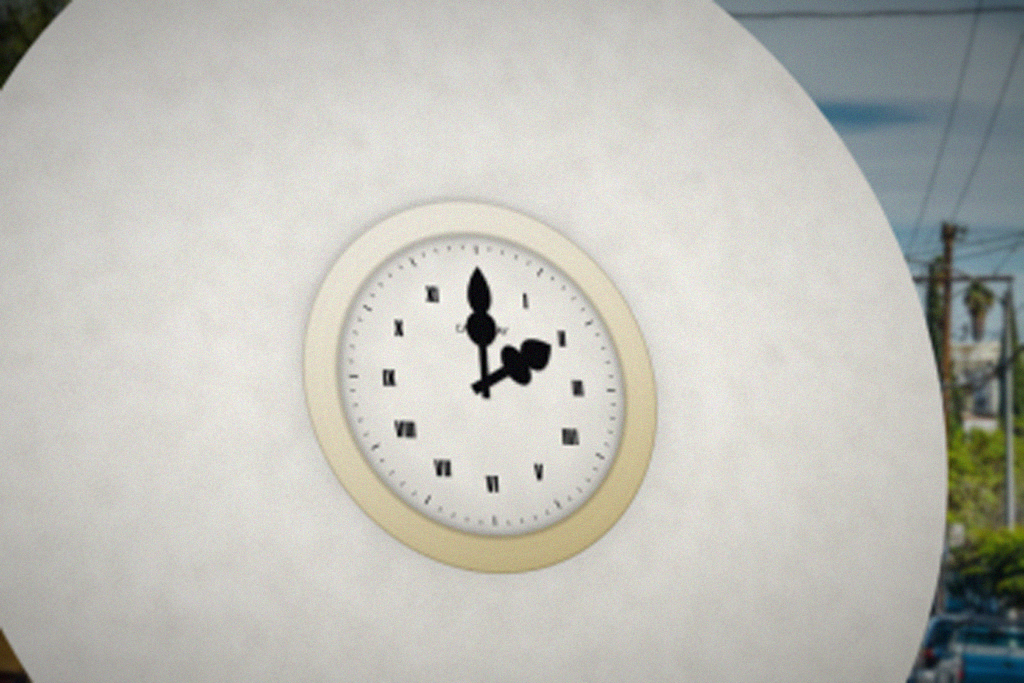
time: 2:00
